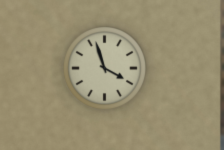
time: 3:57
